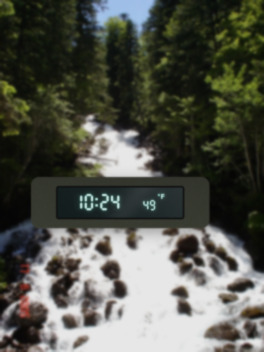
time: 10:24
